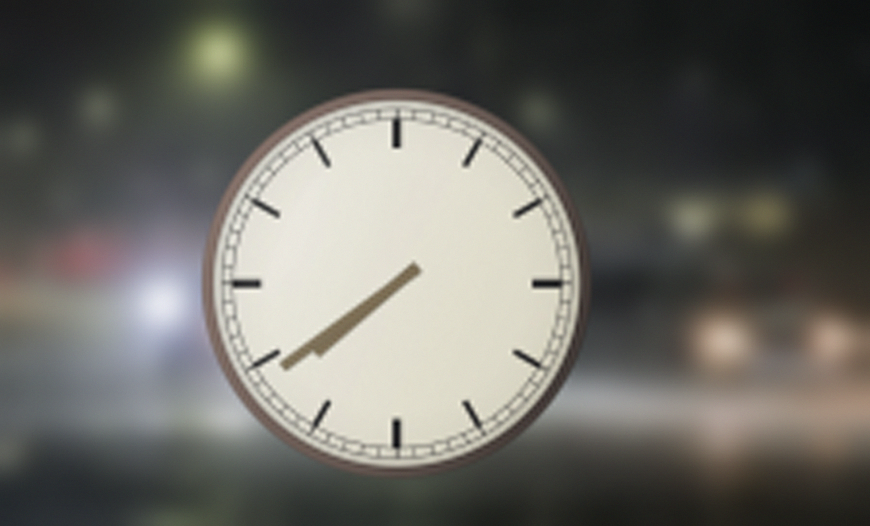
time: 7:39
